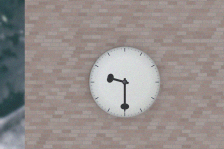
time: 9:30
